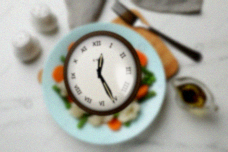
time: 12:26
